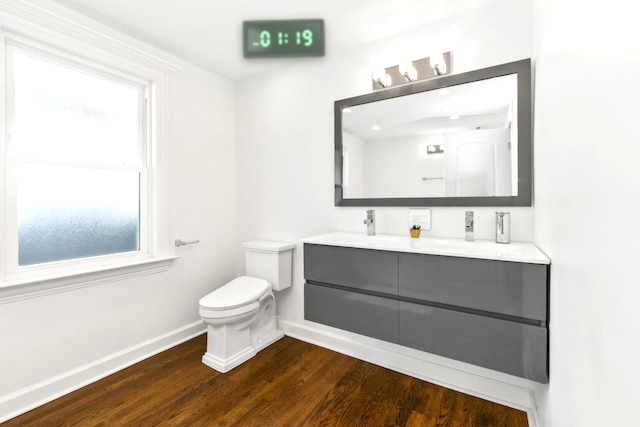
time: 1:19
